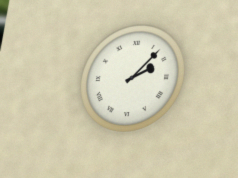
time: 2:07
